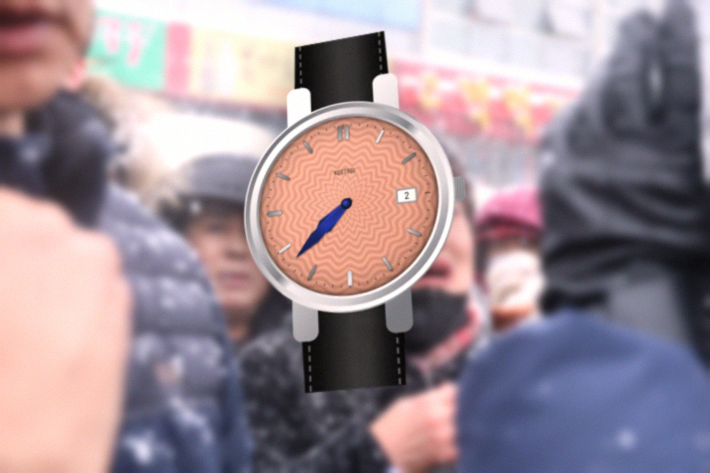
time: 7:38
